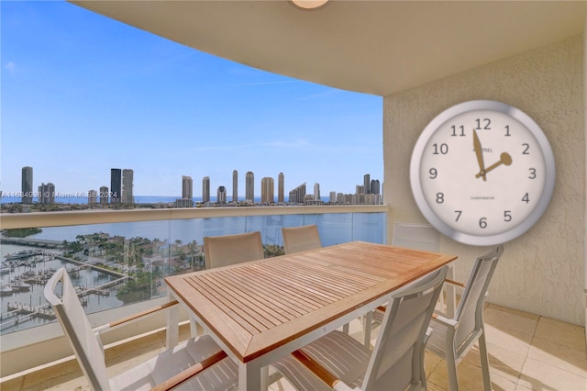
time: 1:58
